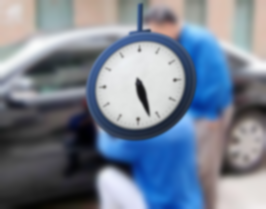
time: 5:27
